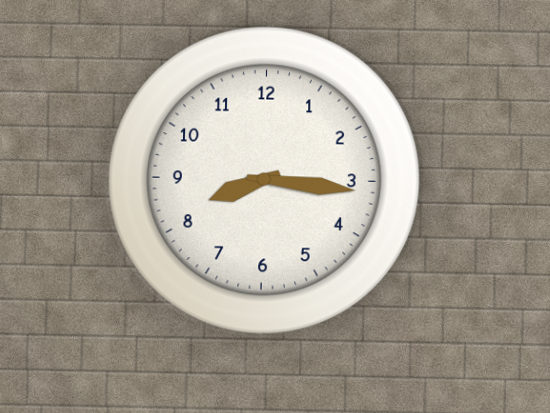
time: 8:16
